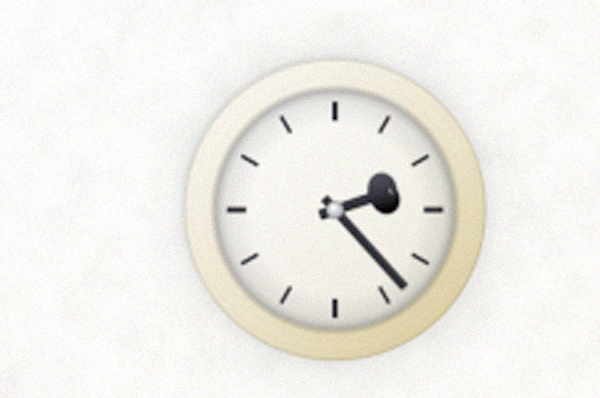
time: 2:23
